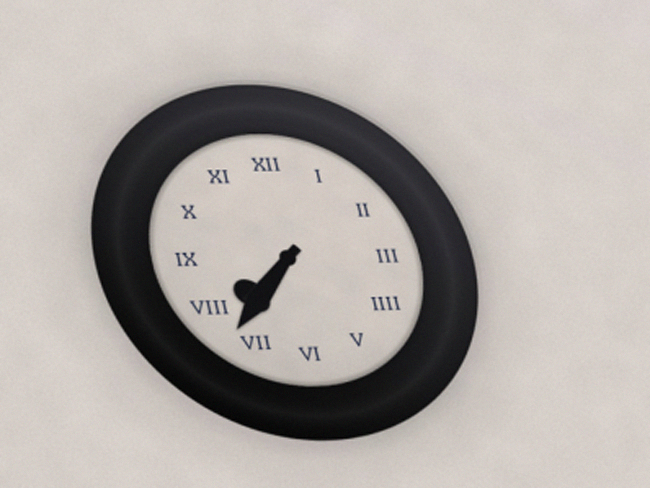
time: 7:37
